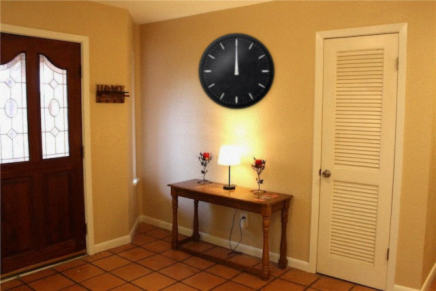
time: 12:00
